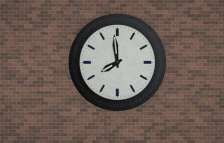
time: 7:59
